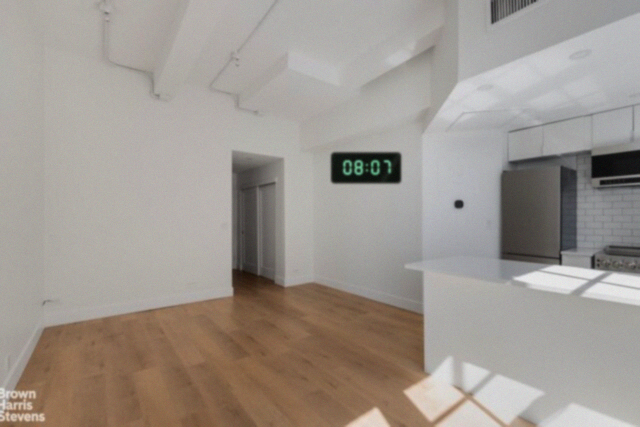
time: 8:07
